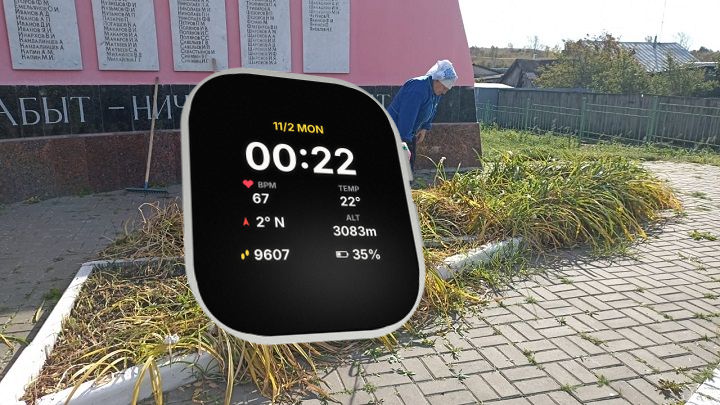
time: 0:22
